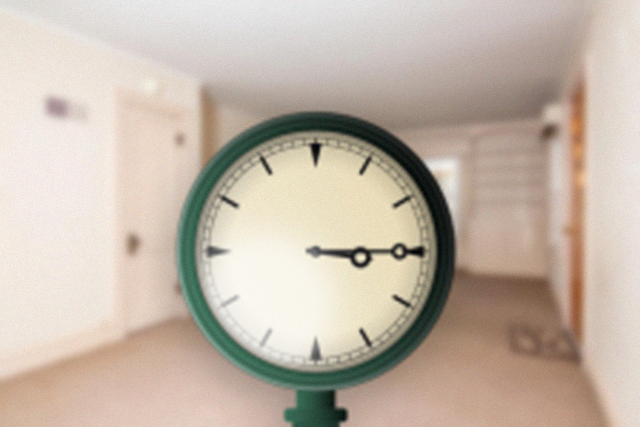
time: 3:15
